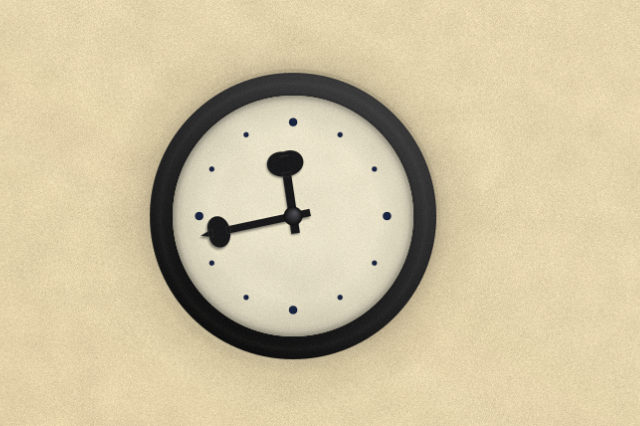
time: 11:43
